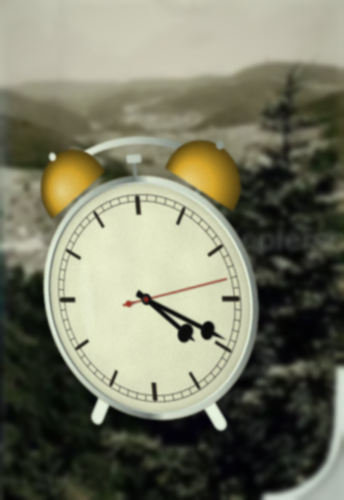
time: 4:19:13
